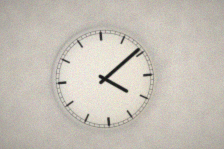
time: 4:09
